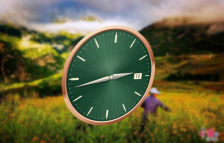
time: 2:43
